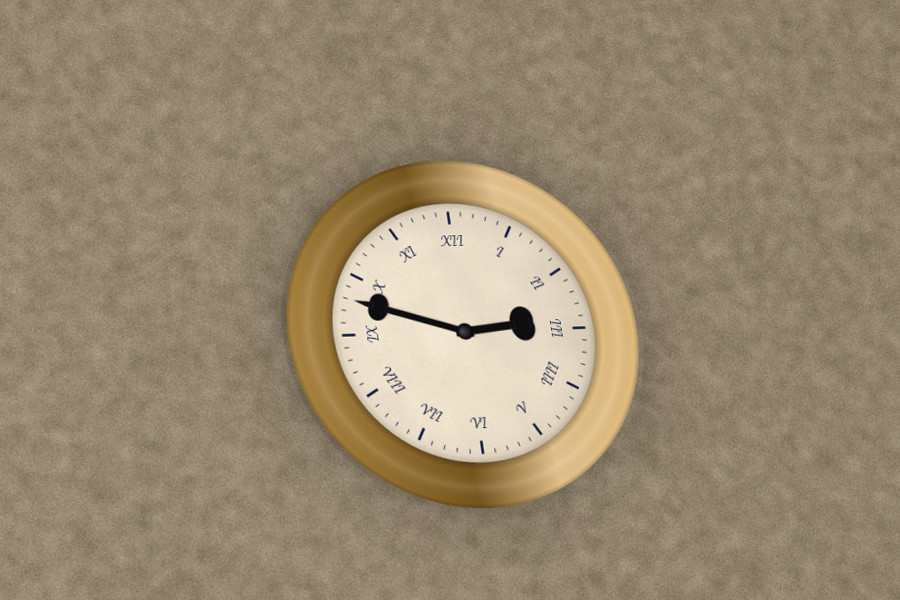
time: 2:48
